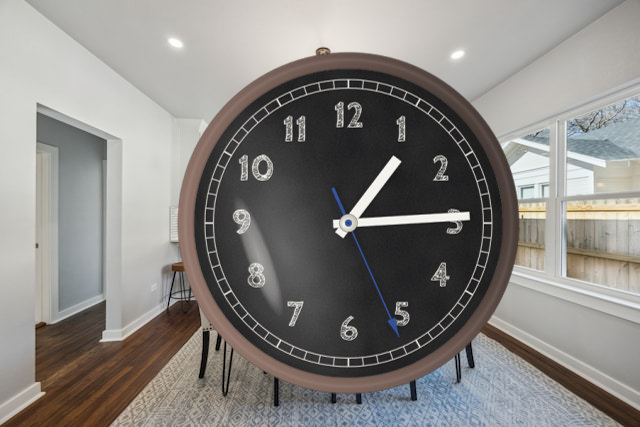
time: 1:14:26
